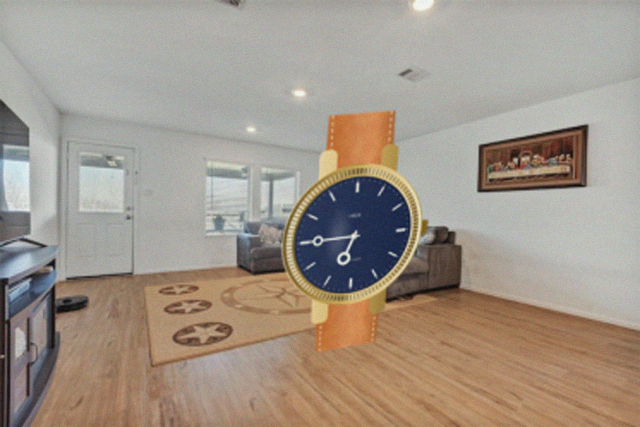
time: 6:45
